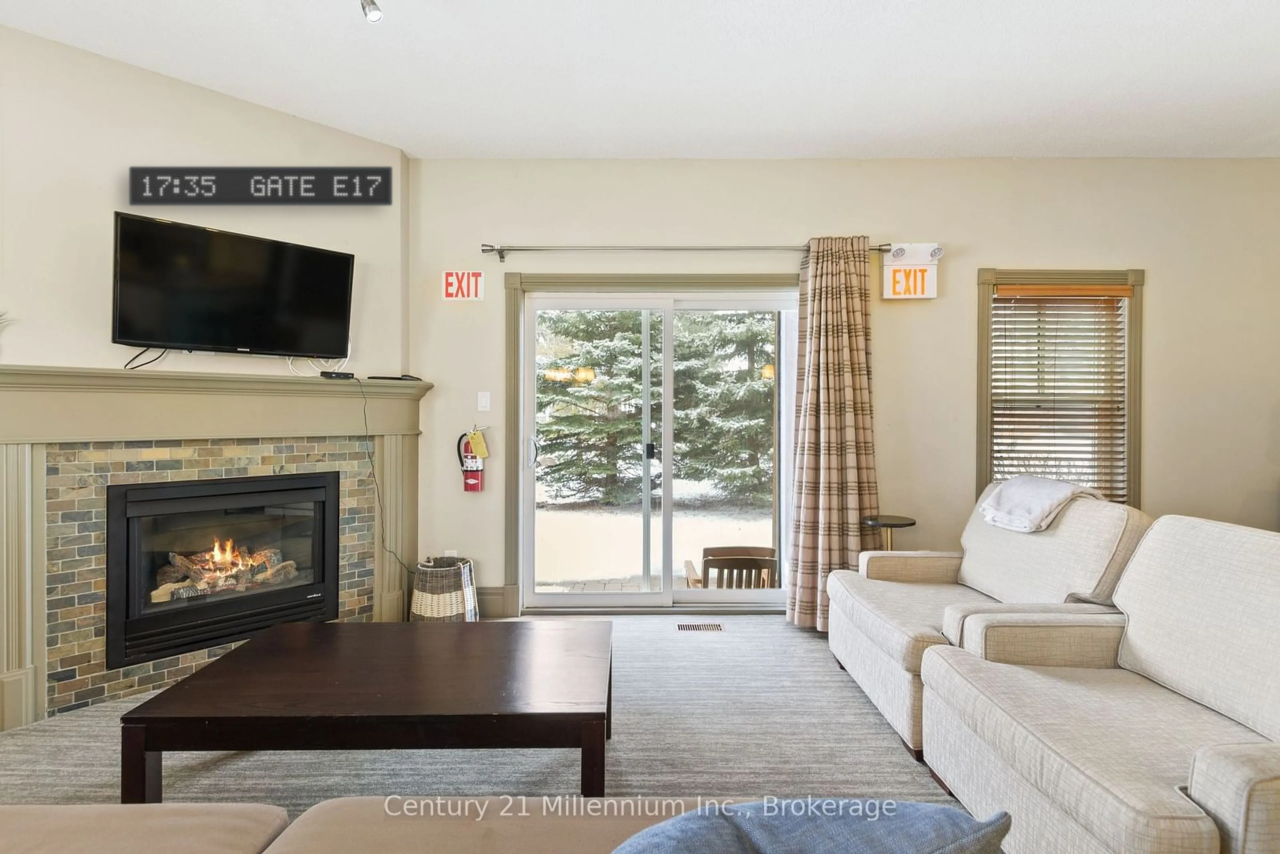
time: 17:35
